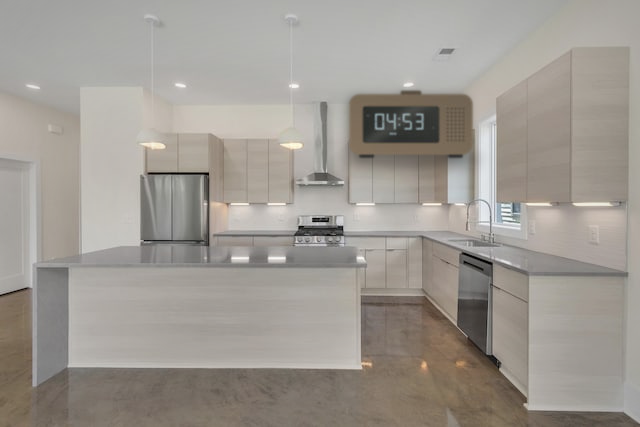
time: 4:53
